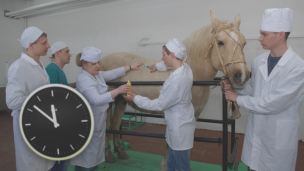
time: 11:52
